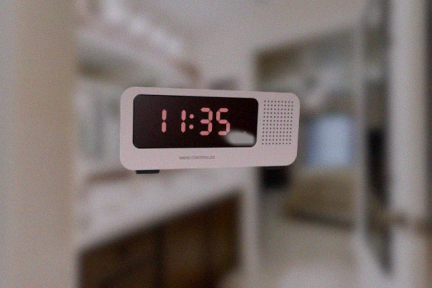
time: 11:35
